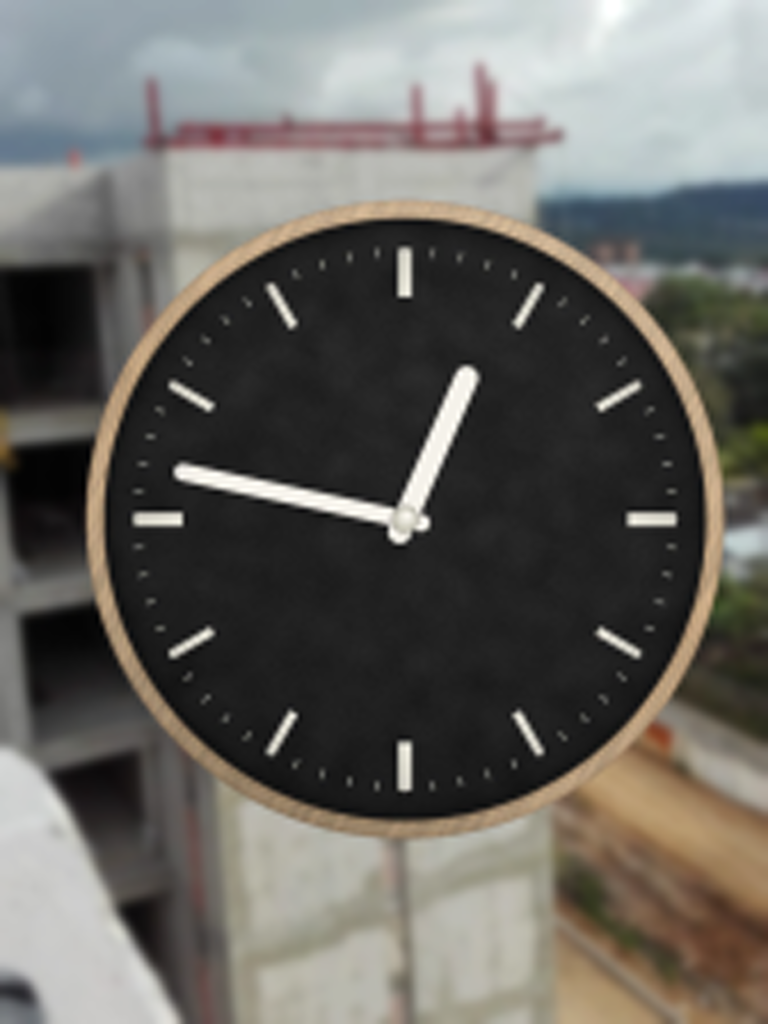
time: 12:47
